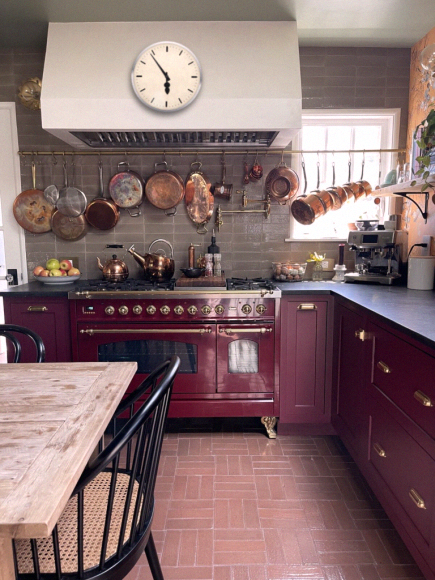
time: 5:54
